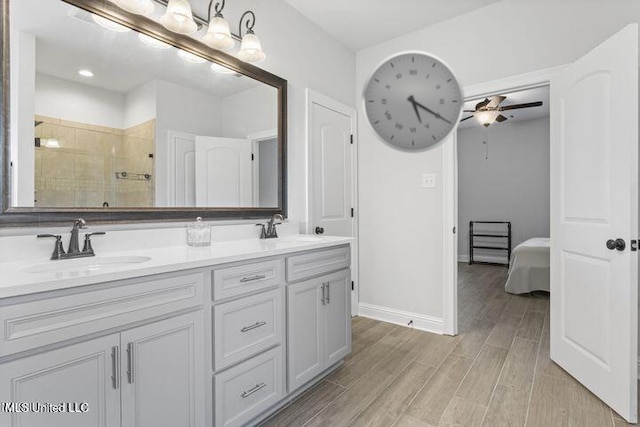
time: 5:20
